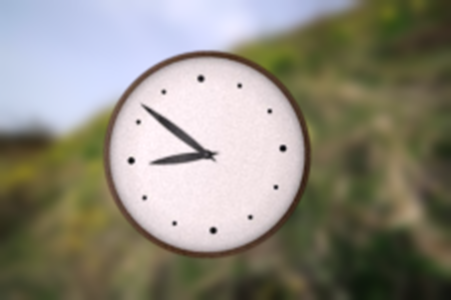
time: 8:52
